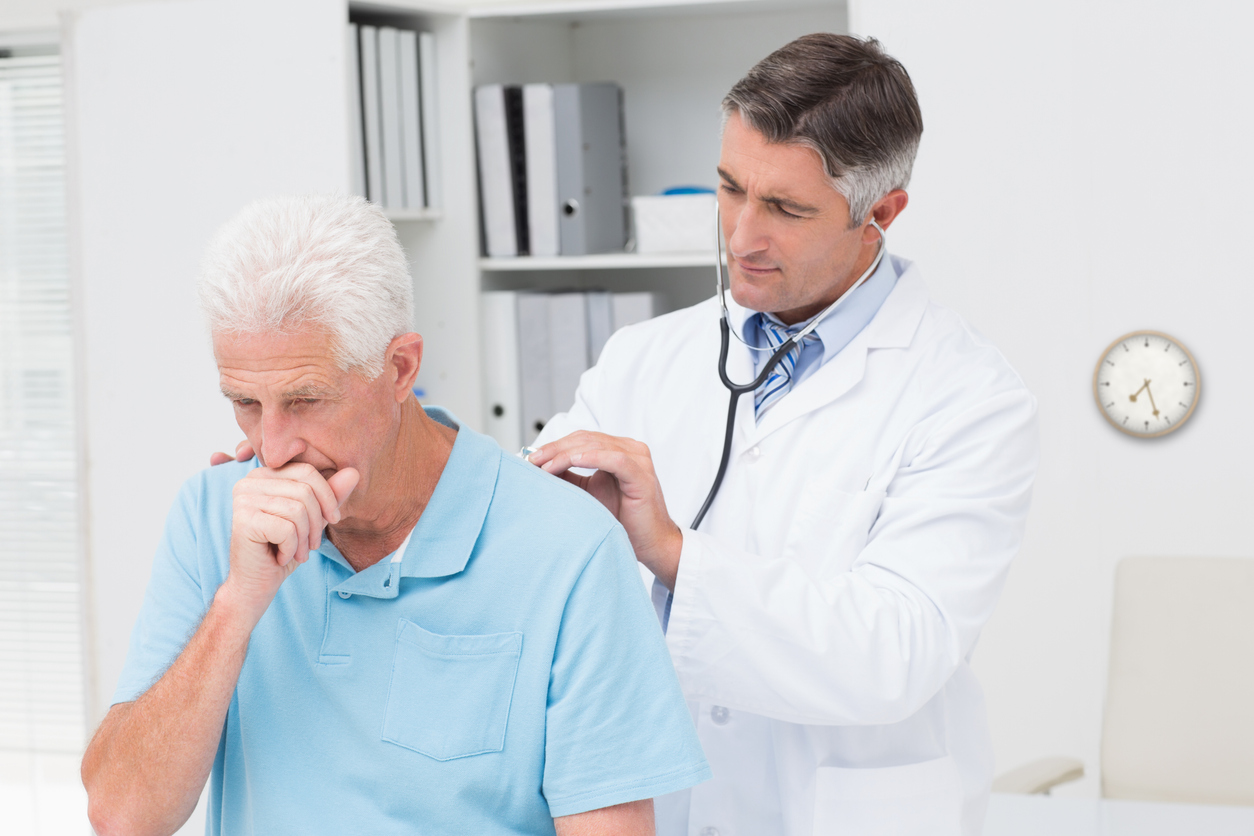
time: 7:27
